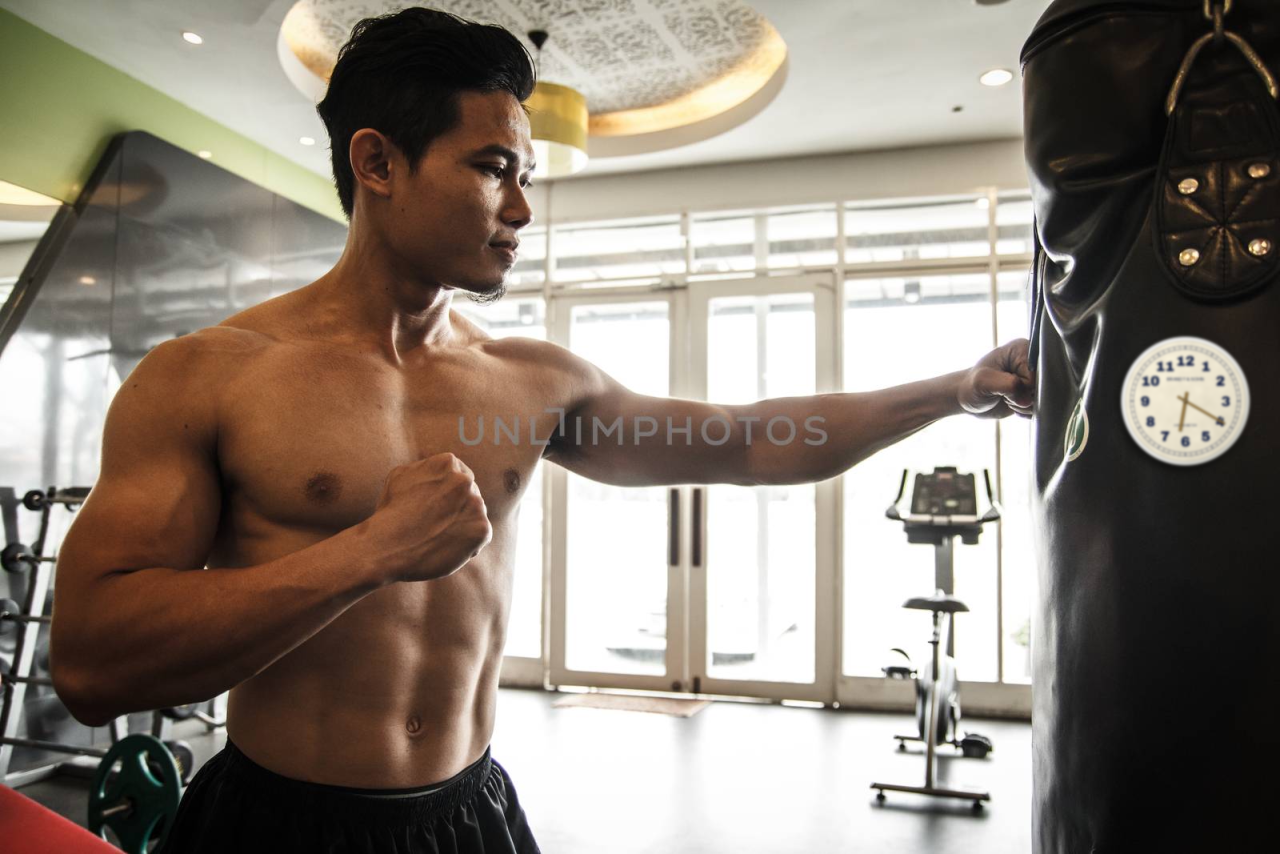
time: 6:20
